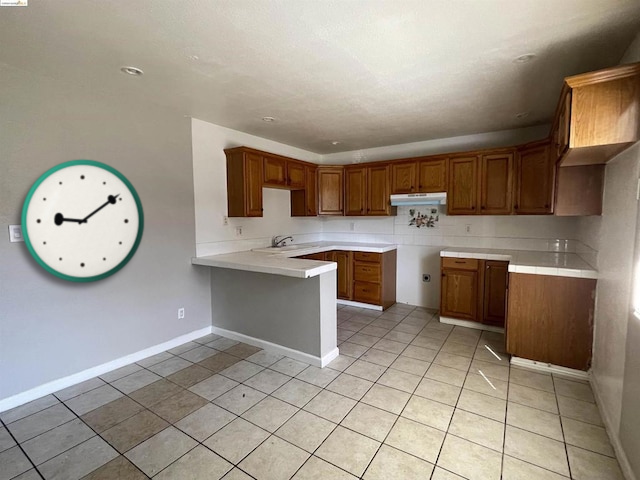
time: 9:09
